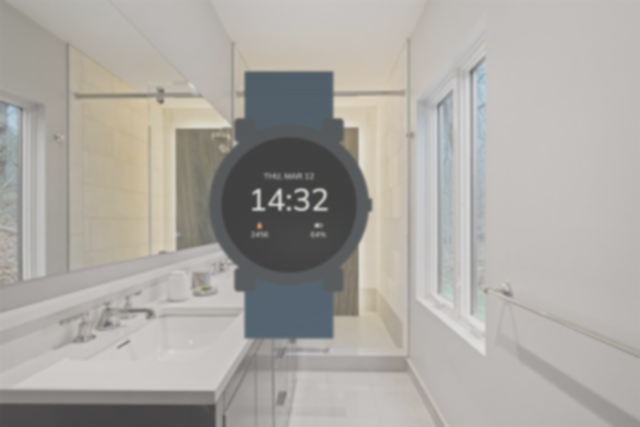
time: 14:32
